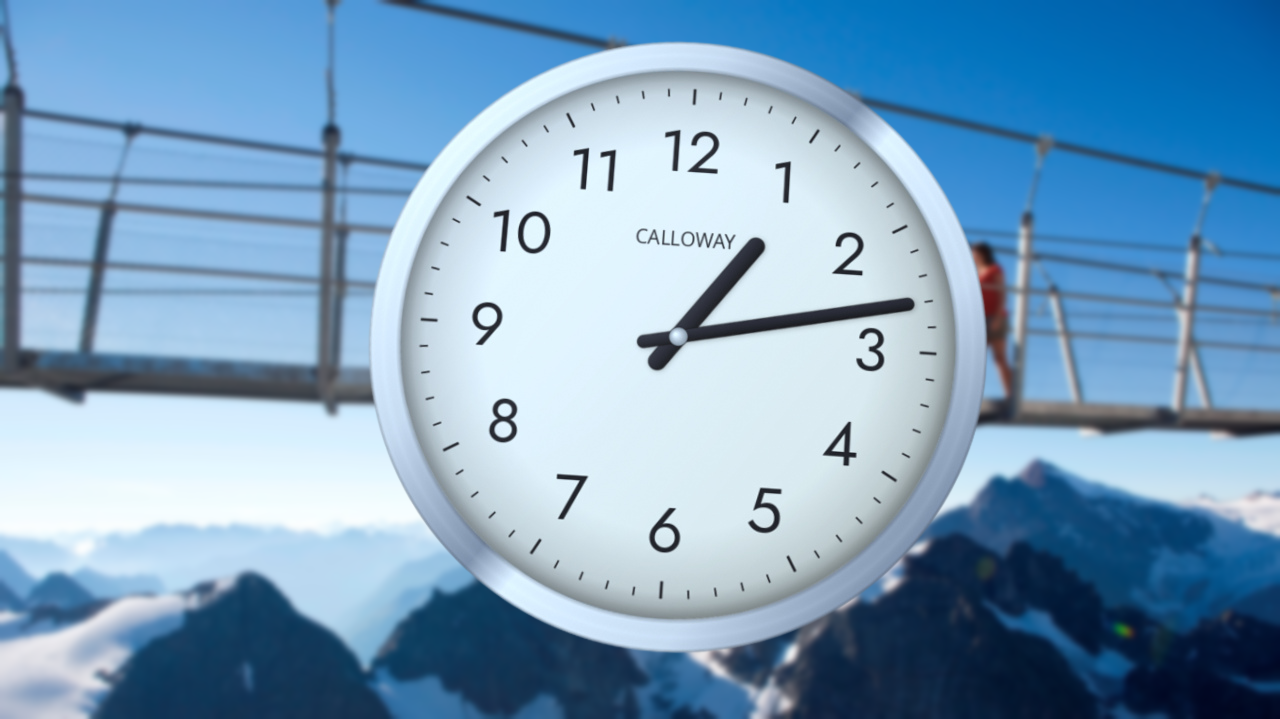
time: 1:13
